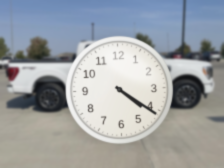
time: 4:21
